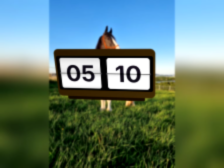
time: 5:10
